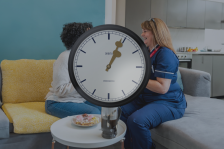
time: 1:04
